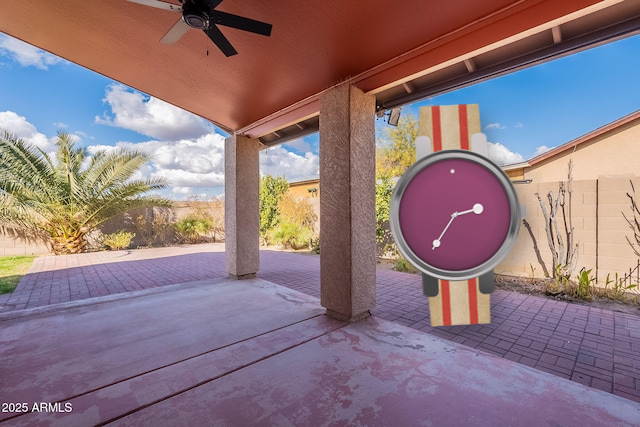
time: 2:36
